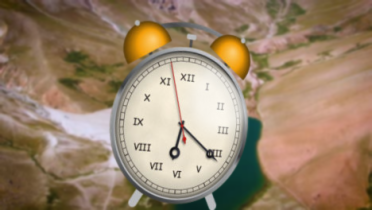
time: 6:20:57
